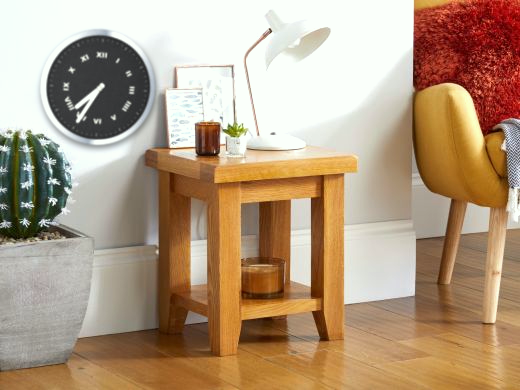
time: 7:35
